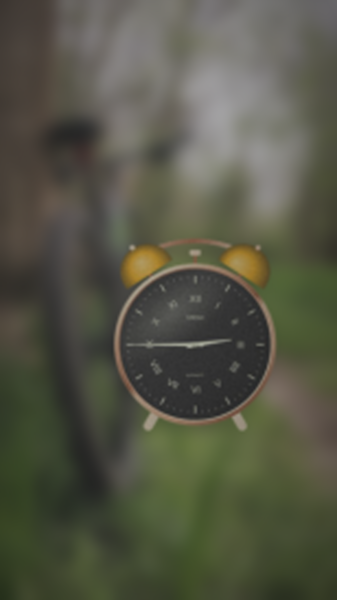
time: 2:45
